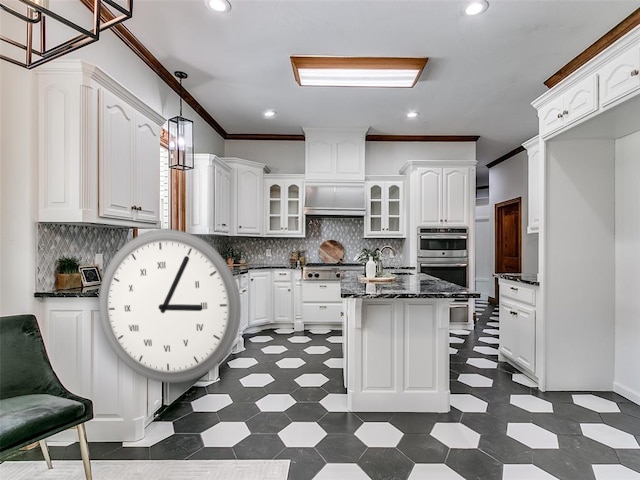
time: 3:05
